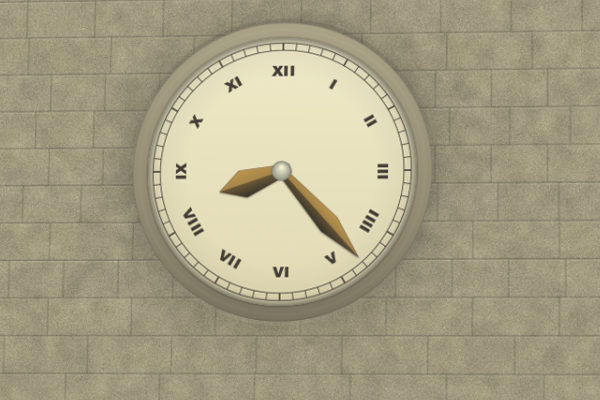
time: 8:23
